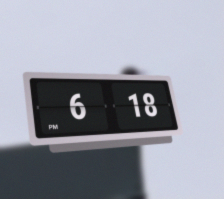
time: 6:18
